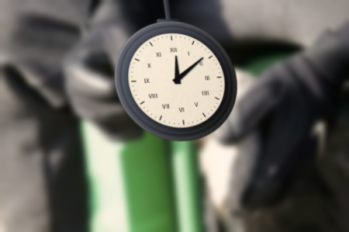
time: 12:09
